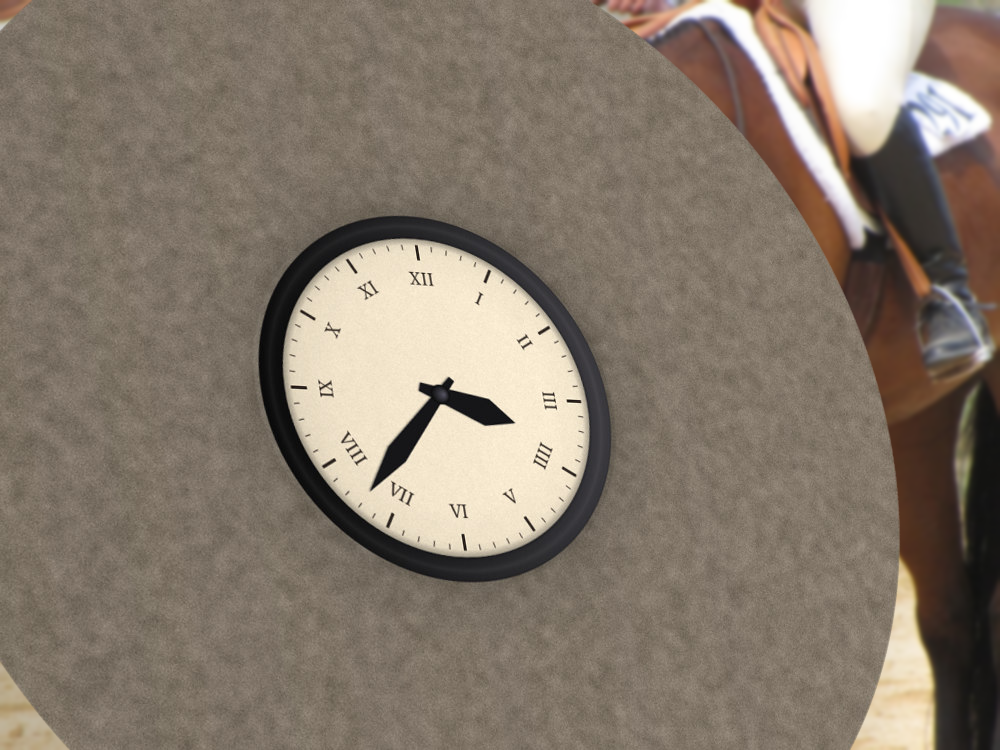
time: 3:37
